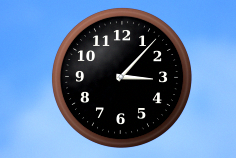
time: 3:07
